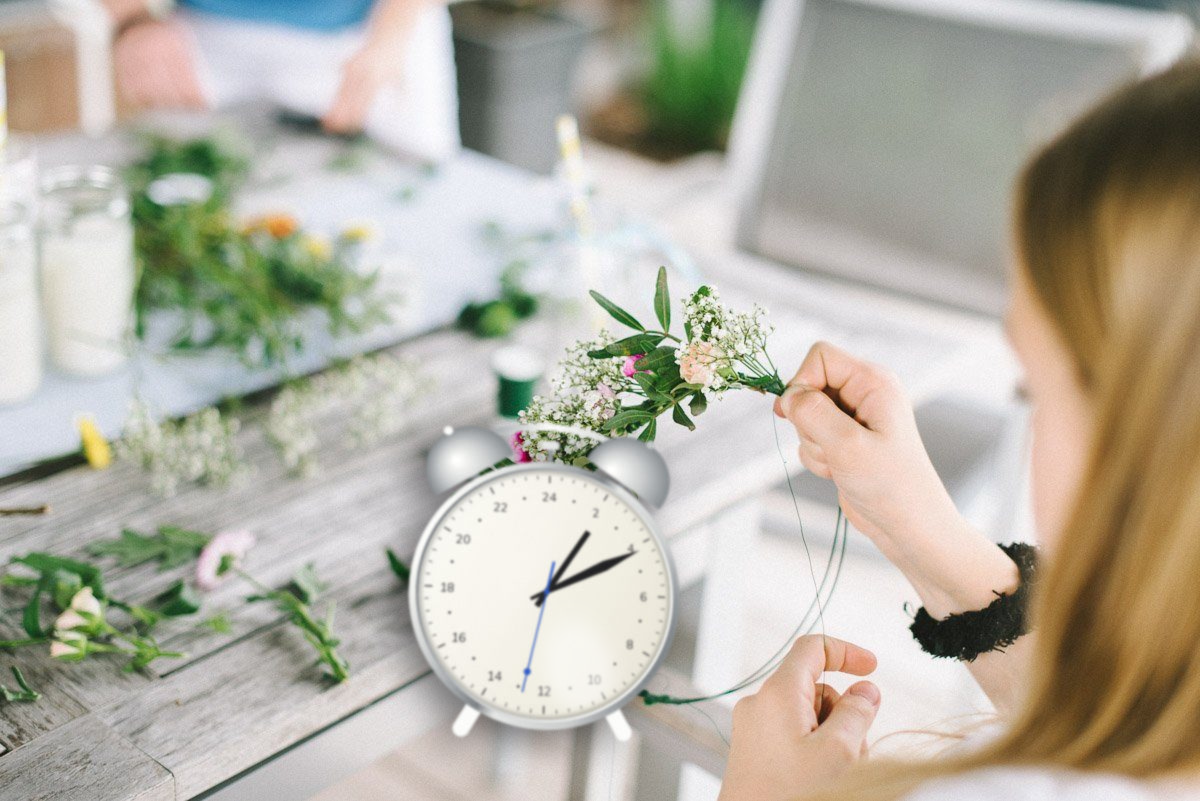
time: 2:10:32
